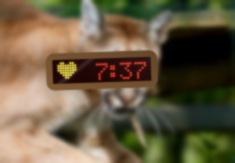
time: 7:37
